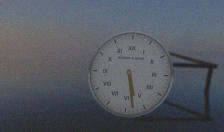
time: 5:28
